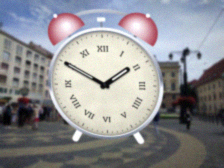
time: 1:50
